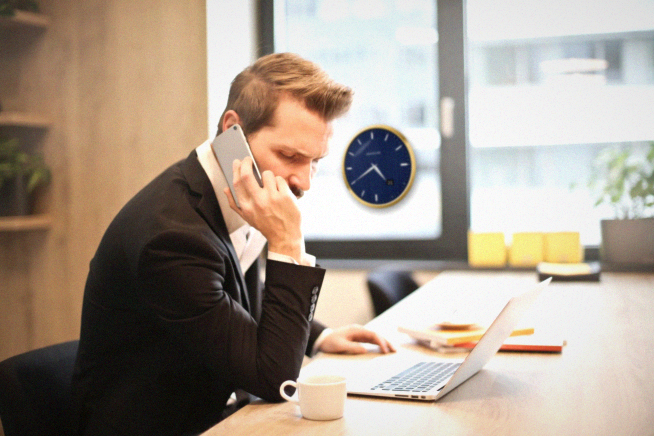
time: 4:40
